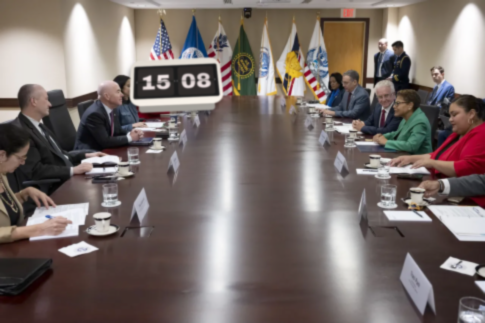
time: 15:08
